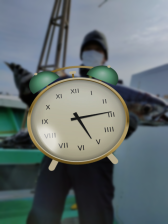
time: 5:14
